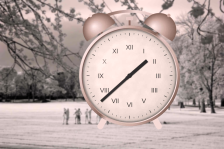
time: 1:38
